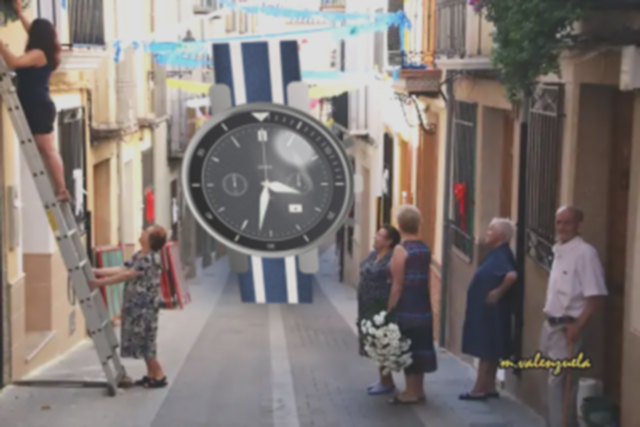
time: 3:32
